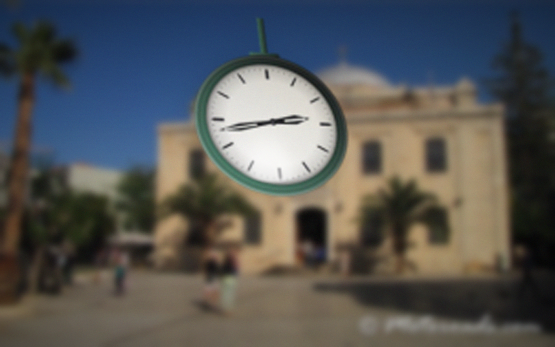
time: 2:43
